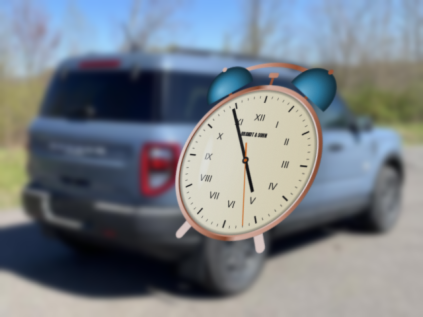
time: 4:54:27
